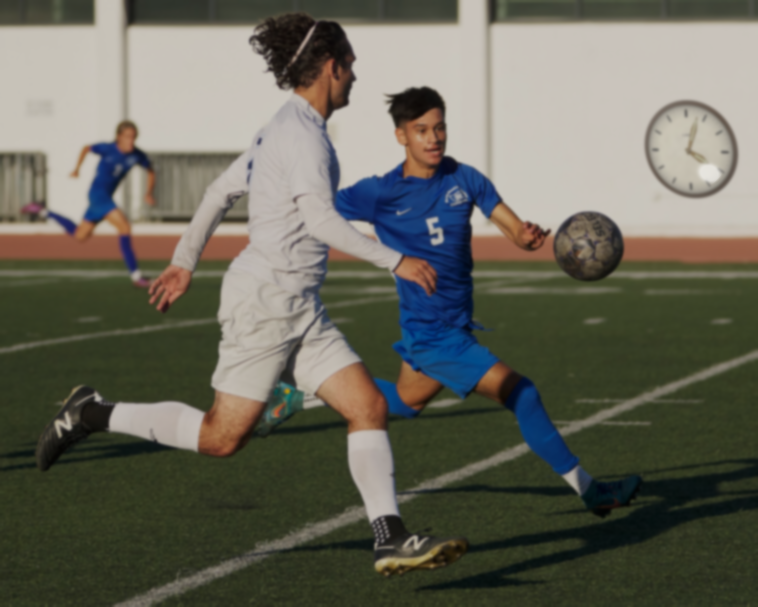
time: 4:03
